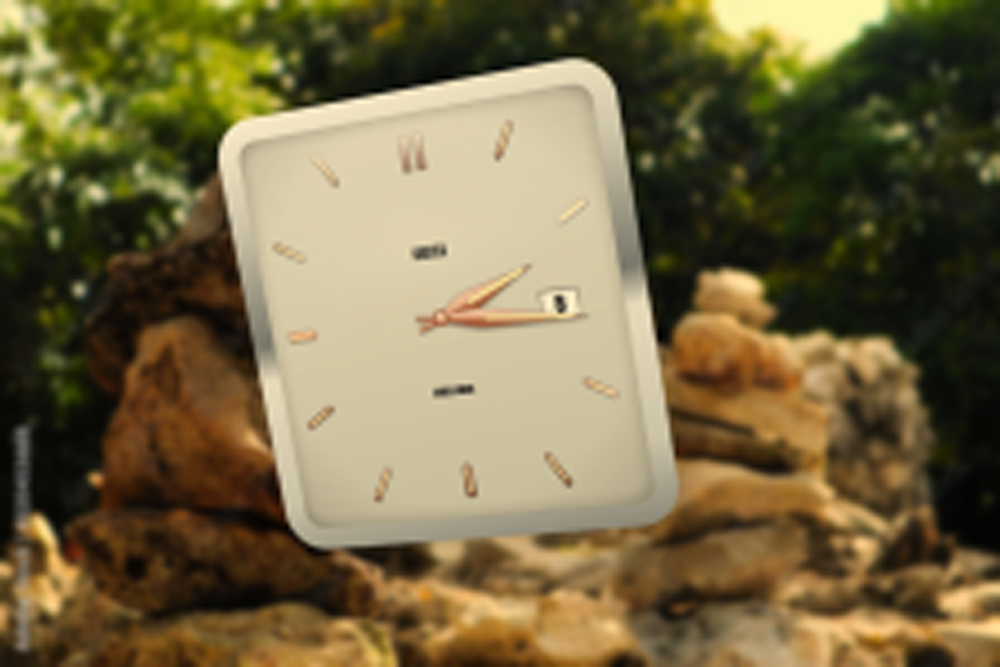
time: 2:16
